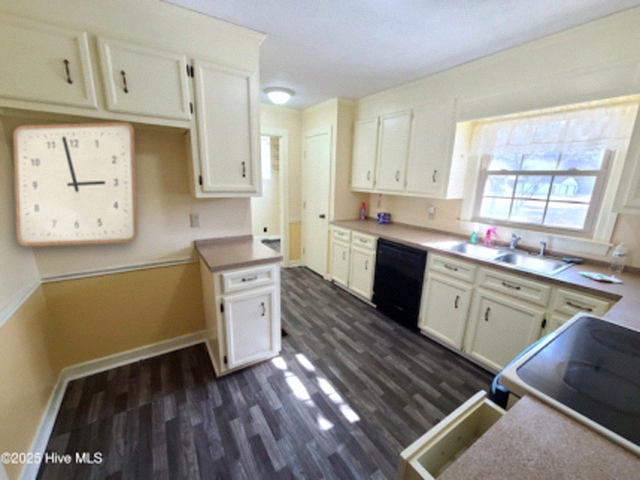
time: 2:58
